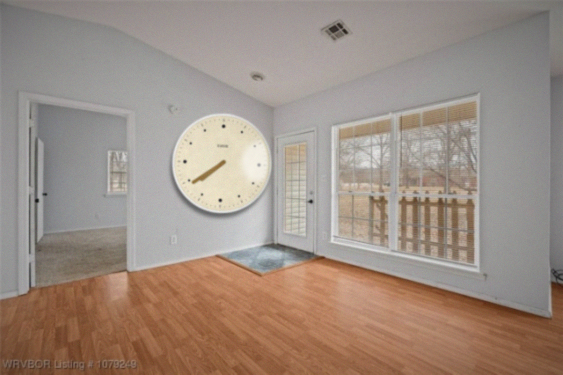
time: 7:39
